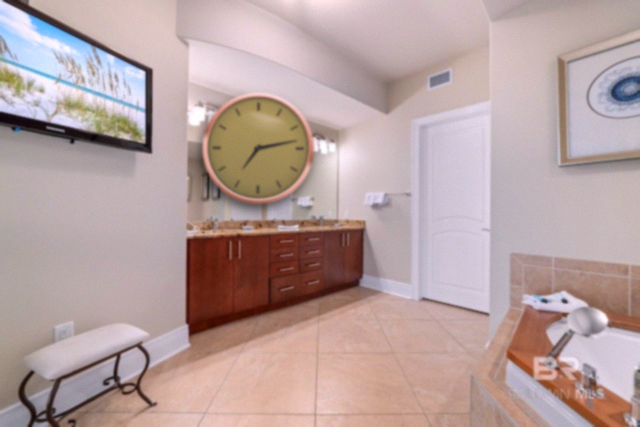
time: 7:13
